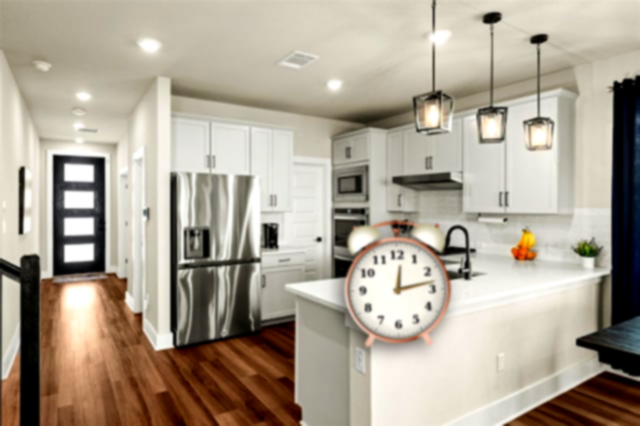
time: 12:13
